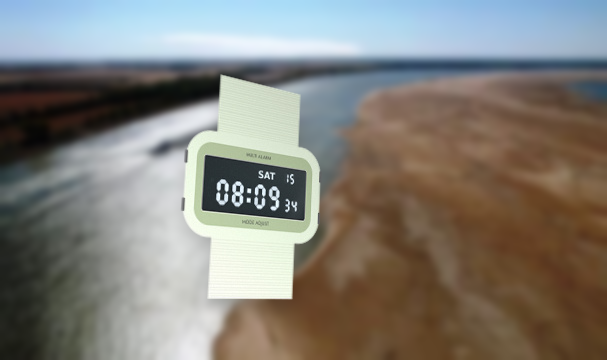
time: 8:09:34
